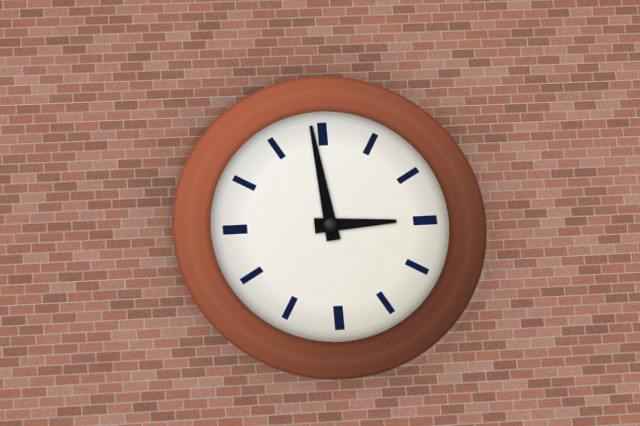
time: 2:59
